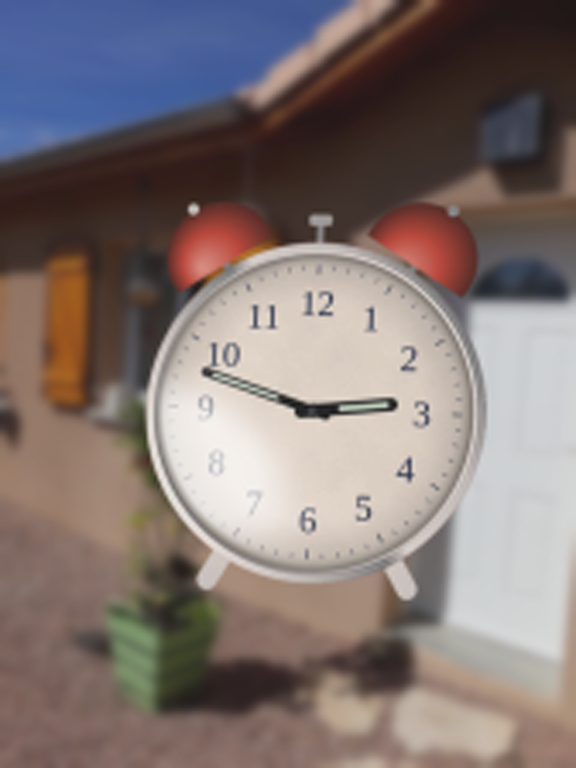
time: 2:48
